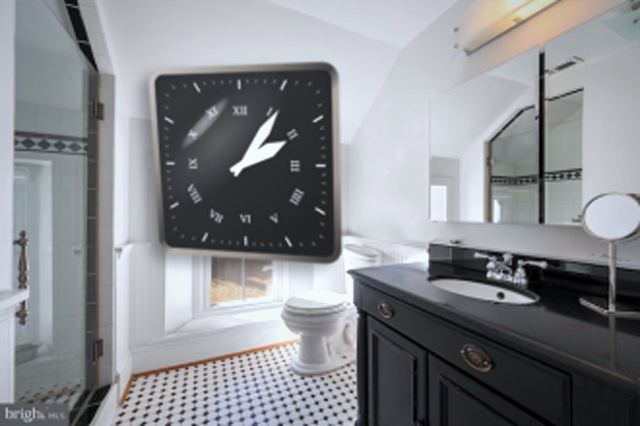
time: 2:06
